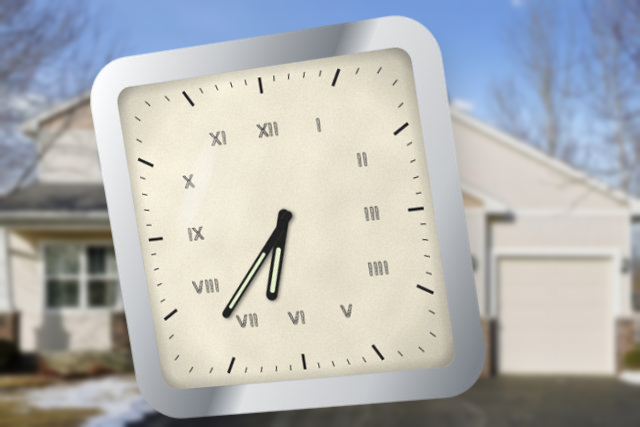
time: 6:37
